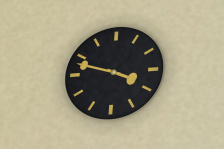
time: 3:48
